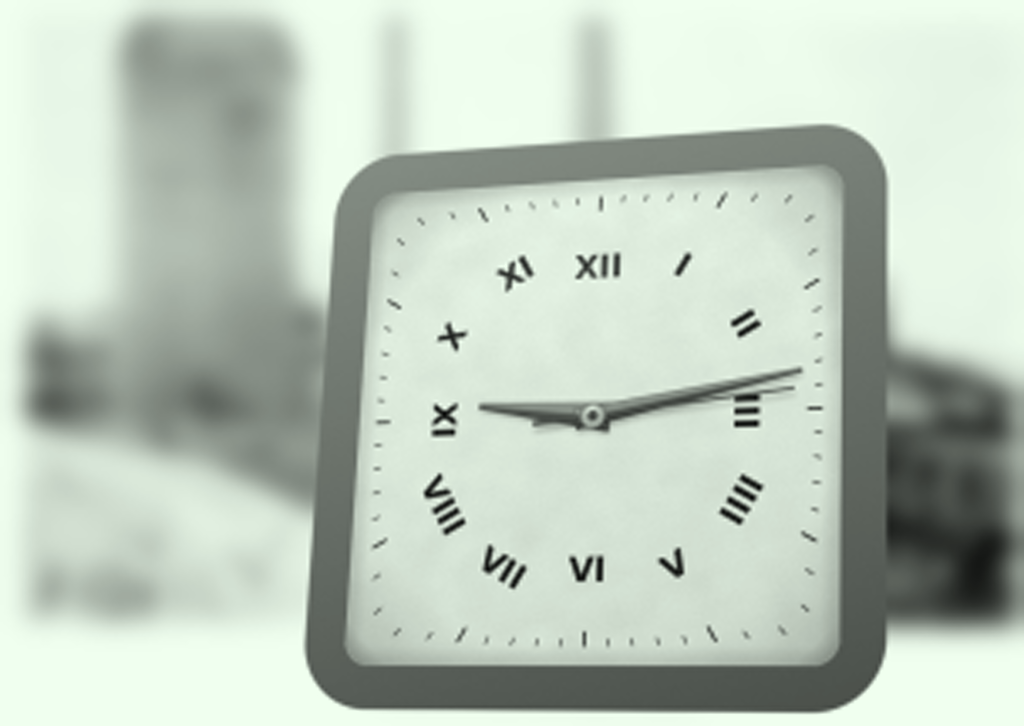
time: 9:13:14
